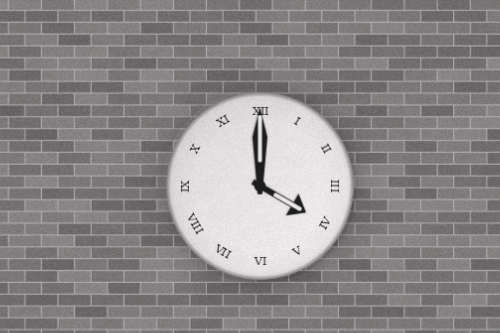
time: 4:00
